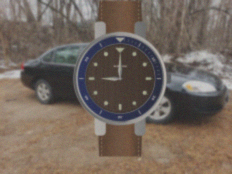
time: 9:00
